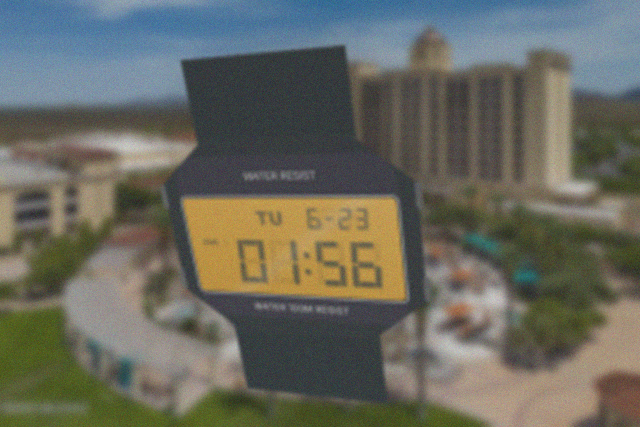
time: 1:56
